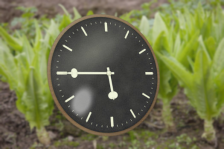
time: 5:45
